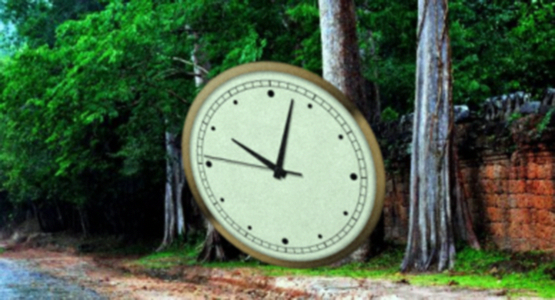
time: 10:02:46
